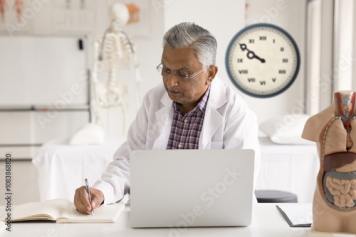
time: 9:51
